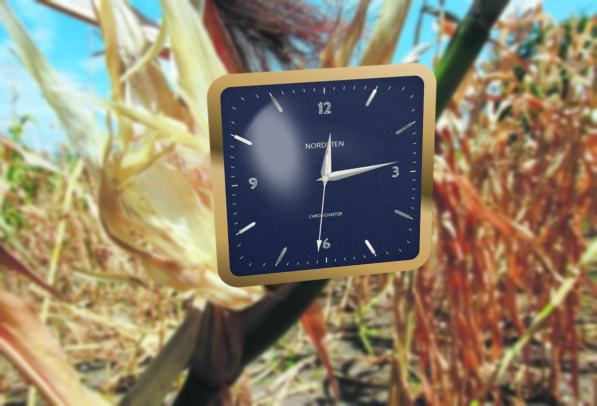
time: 12:13:31
